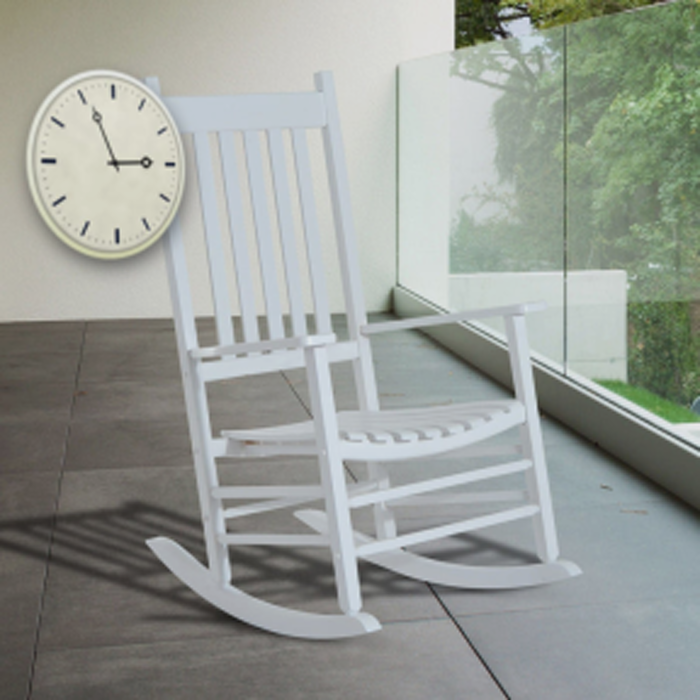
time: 2:56
